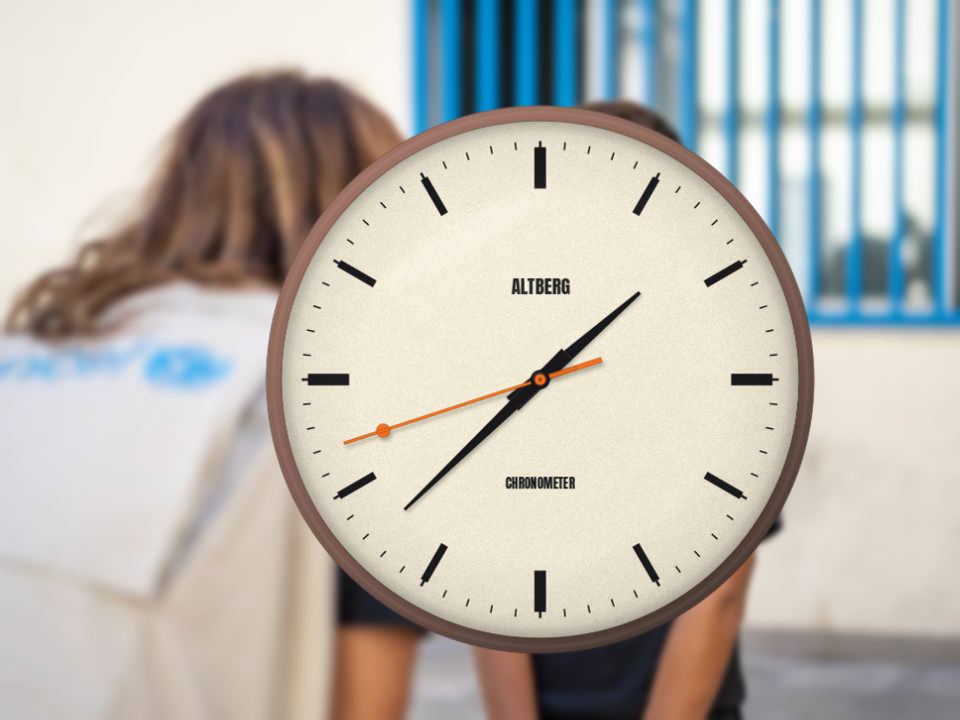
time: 1:37:42
